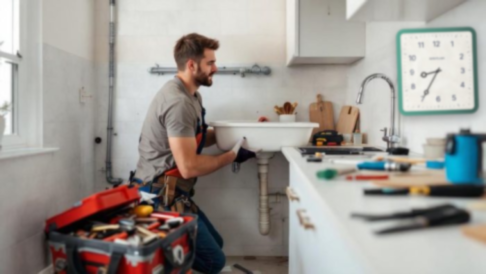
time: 8:35
